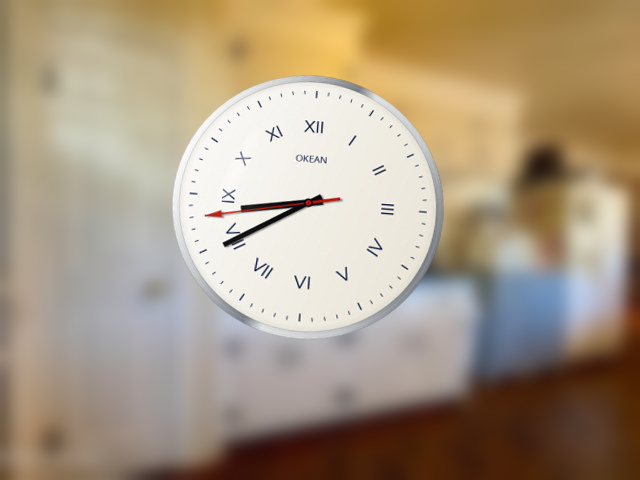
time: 8:39:43
